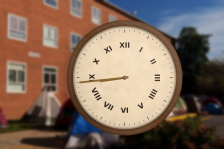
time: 8:44
